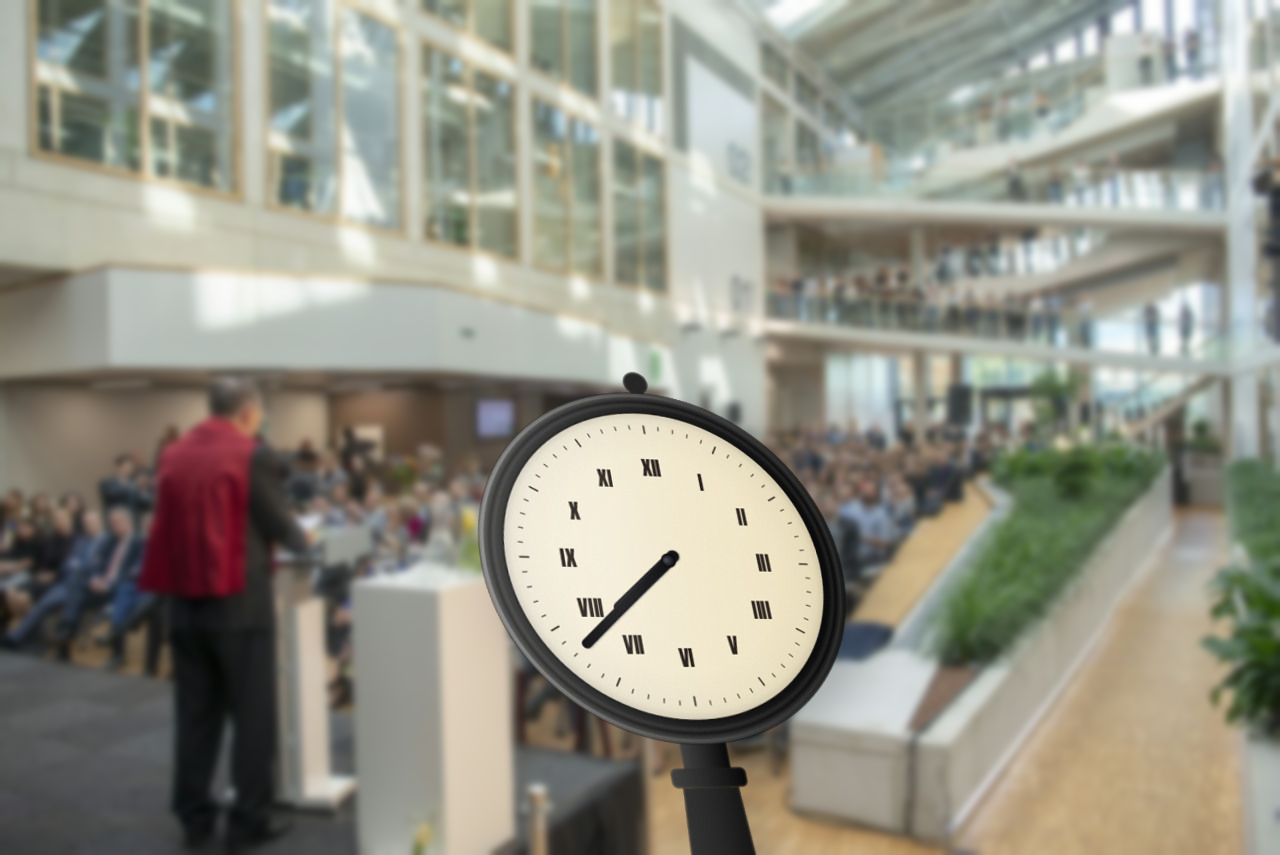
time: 7:38
